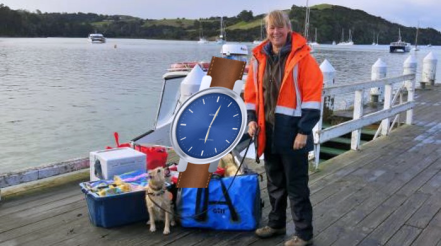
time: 6:02
